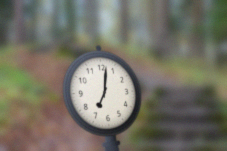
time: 7:02
